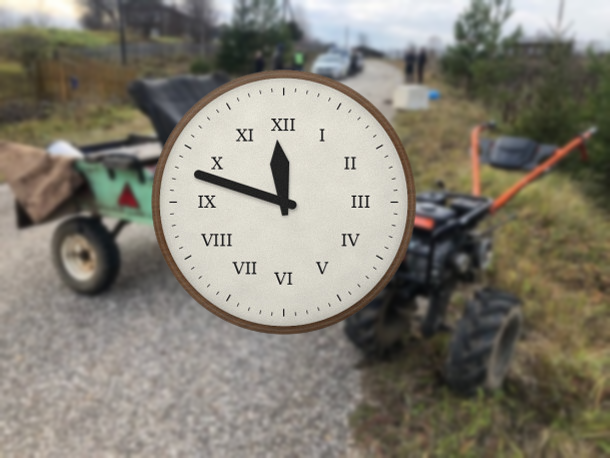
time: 11:48
